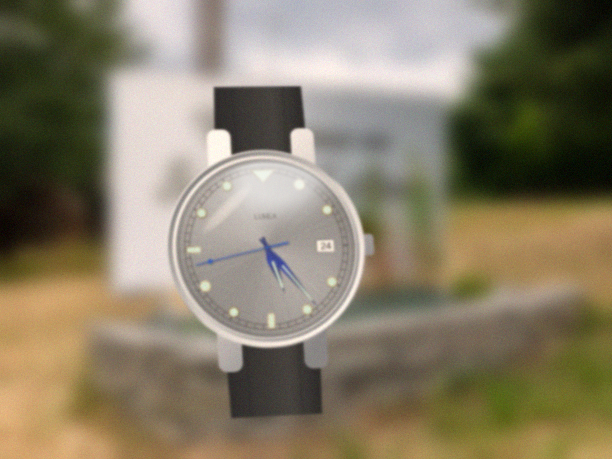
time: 5:23:43
